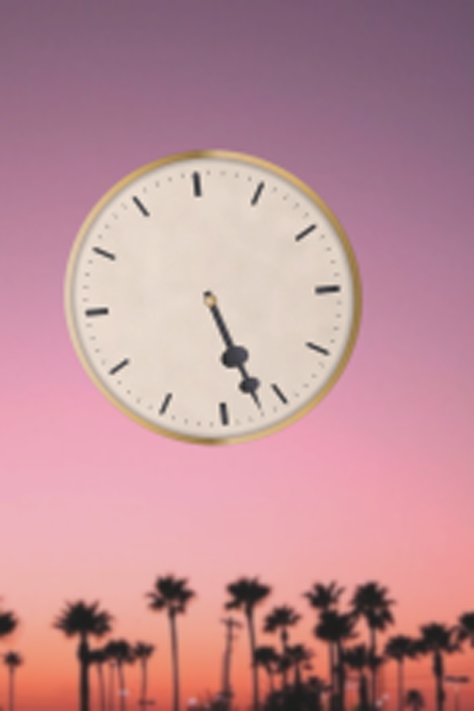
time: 5:27
